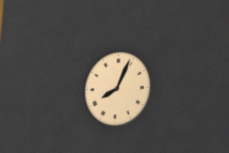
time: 8:04
